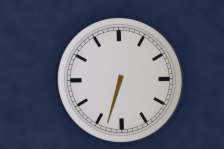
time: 6:33
